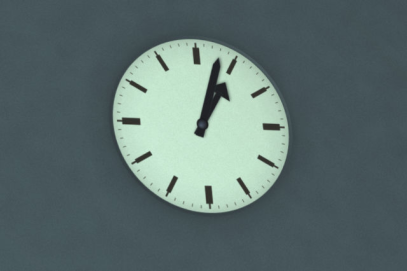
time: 1:03
